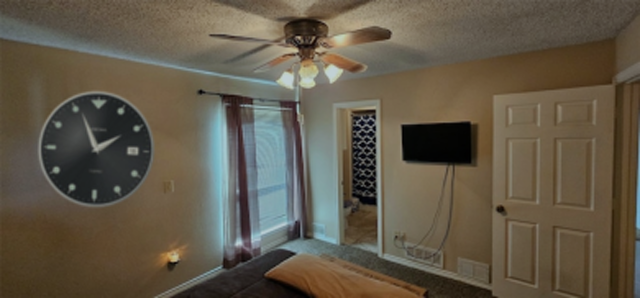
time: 1:56
